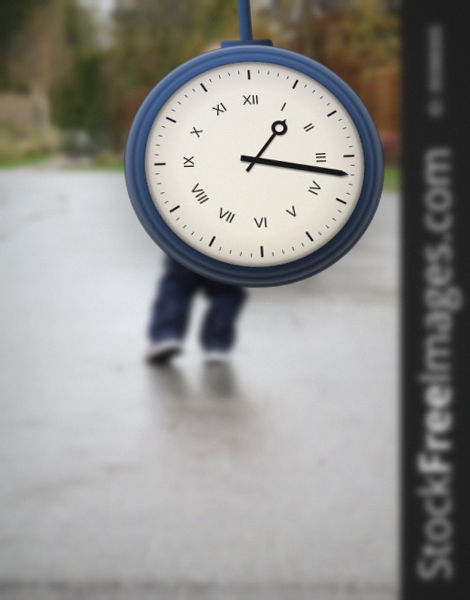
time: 1:17
